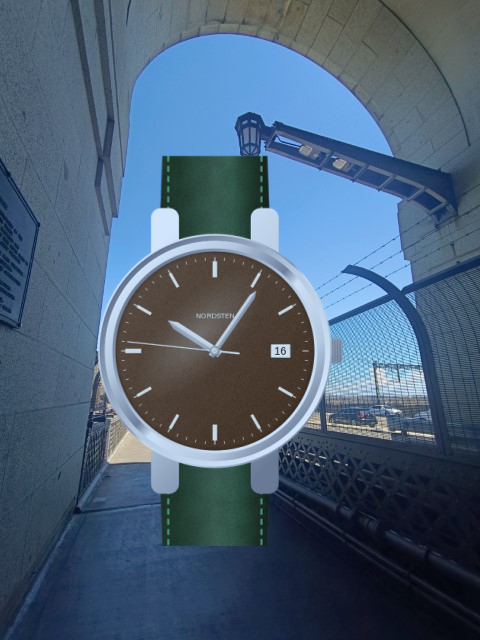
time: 10:05:46
